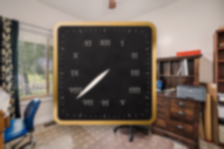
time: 7:38
